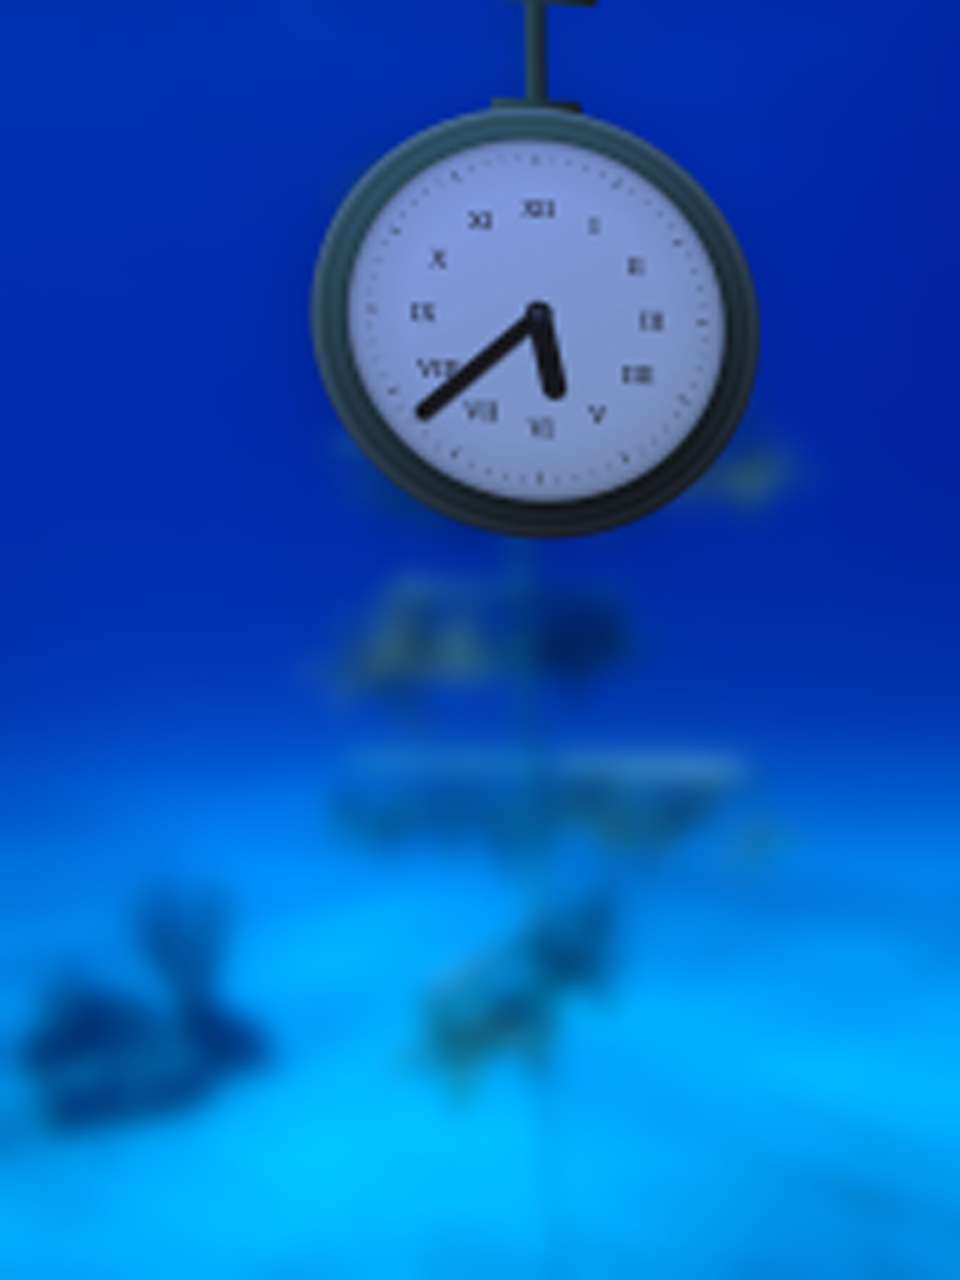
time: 5:38
